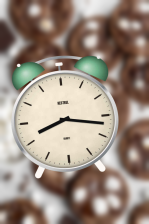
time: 8:17
